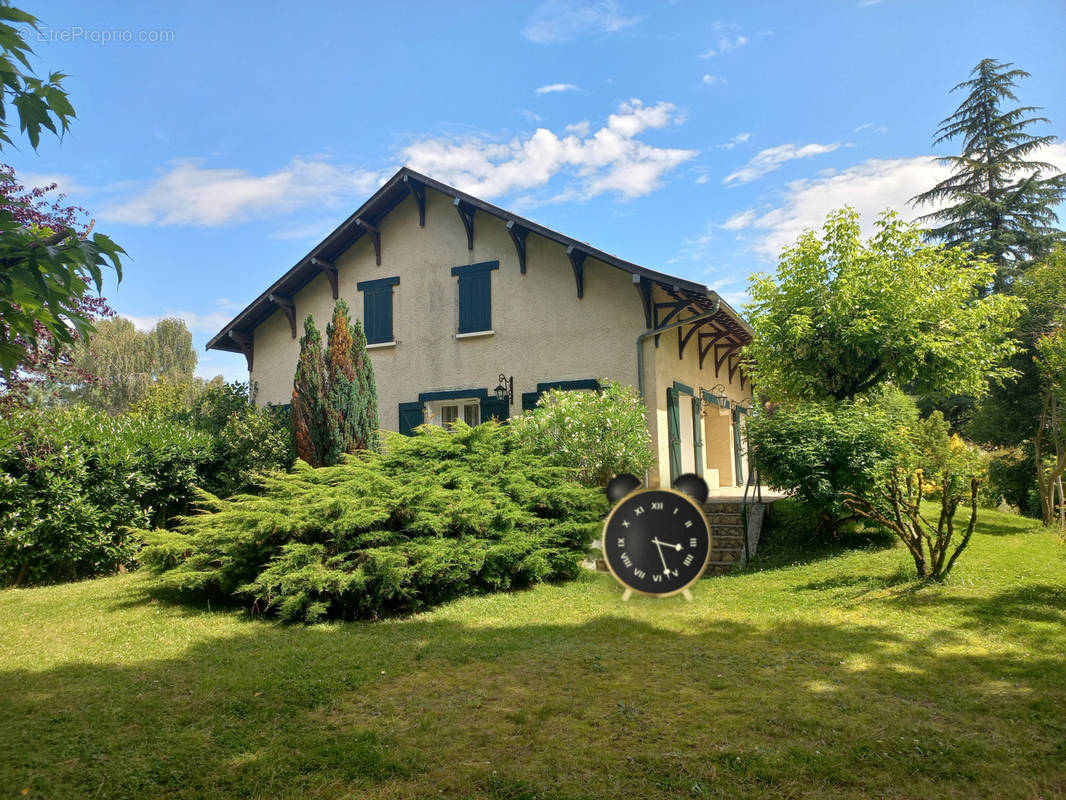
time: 3:27
